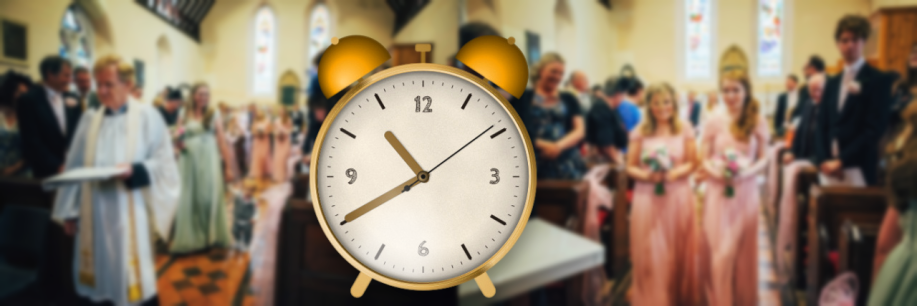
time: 10:40:09
